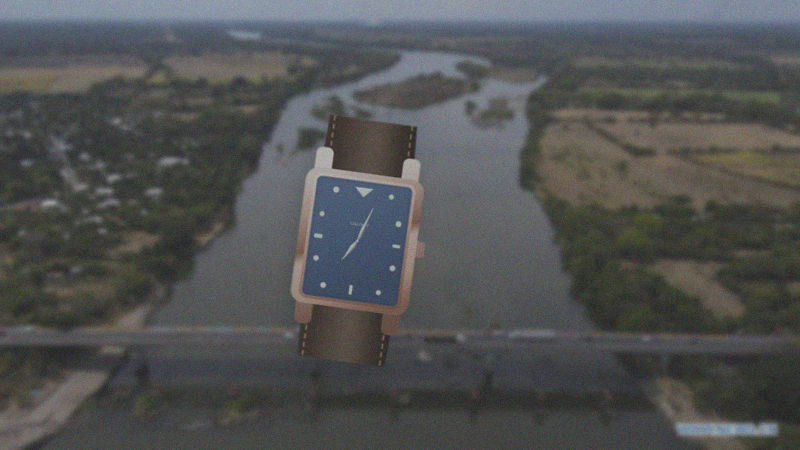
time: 7:03
